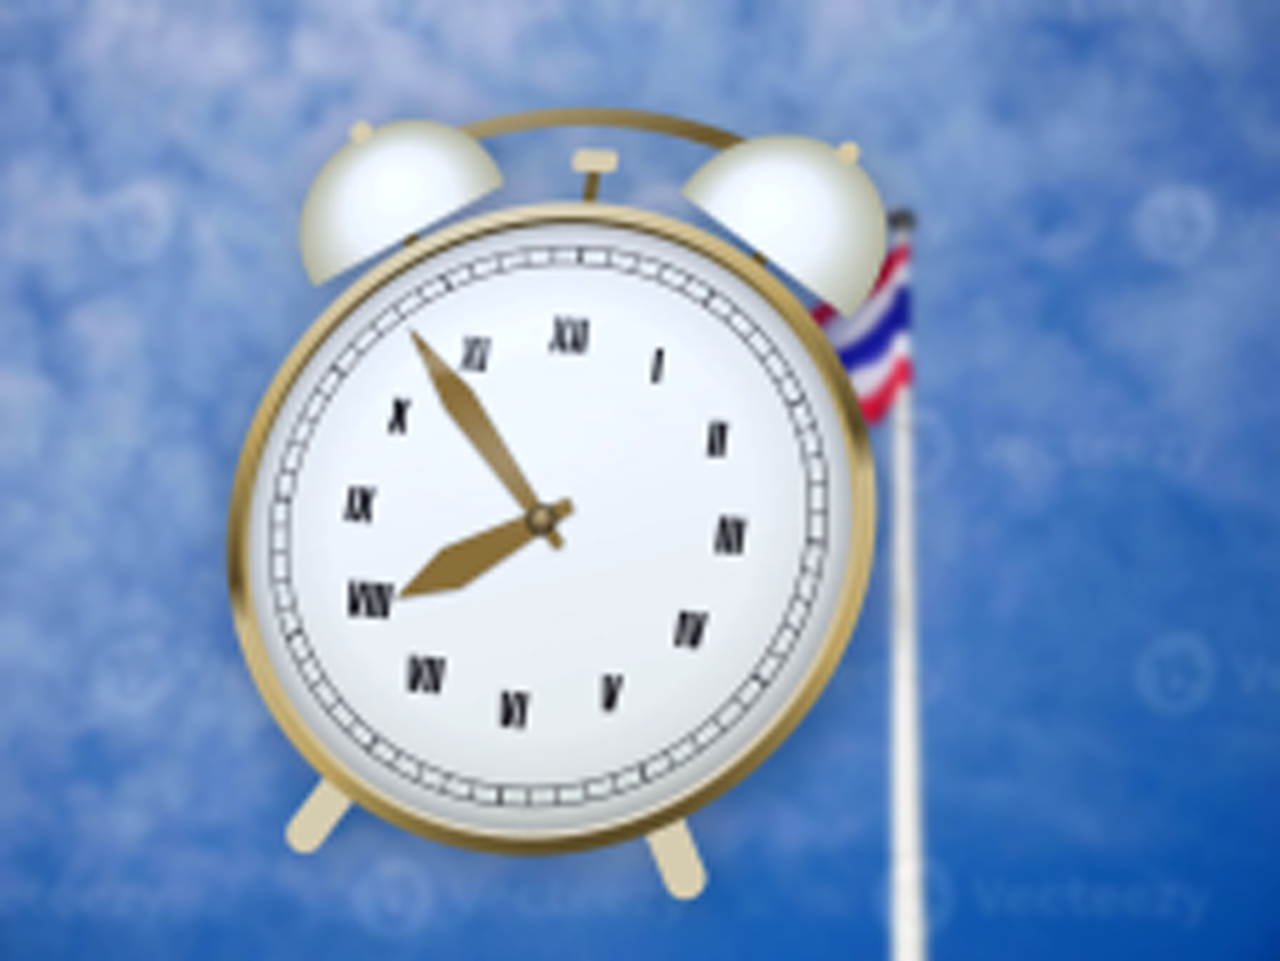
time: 7:53
